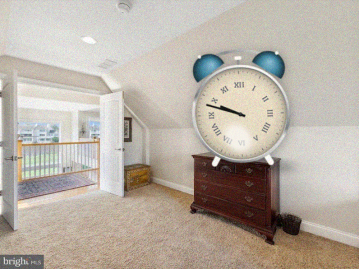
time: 9:48
